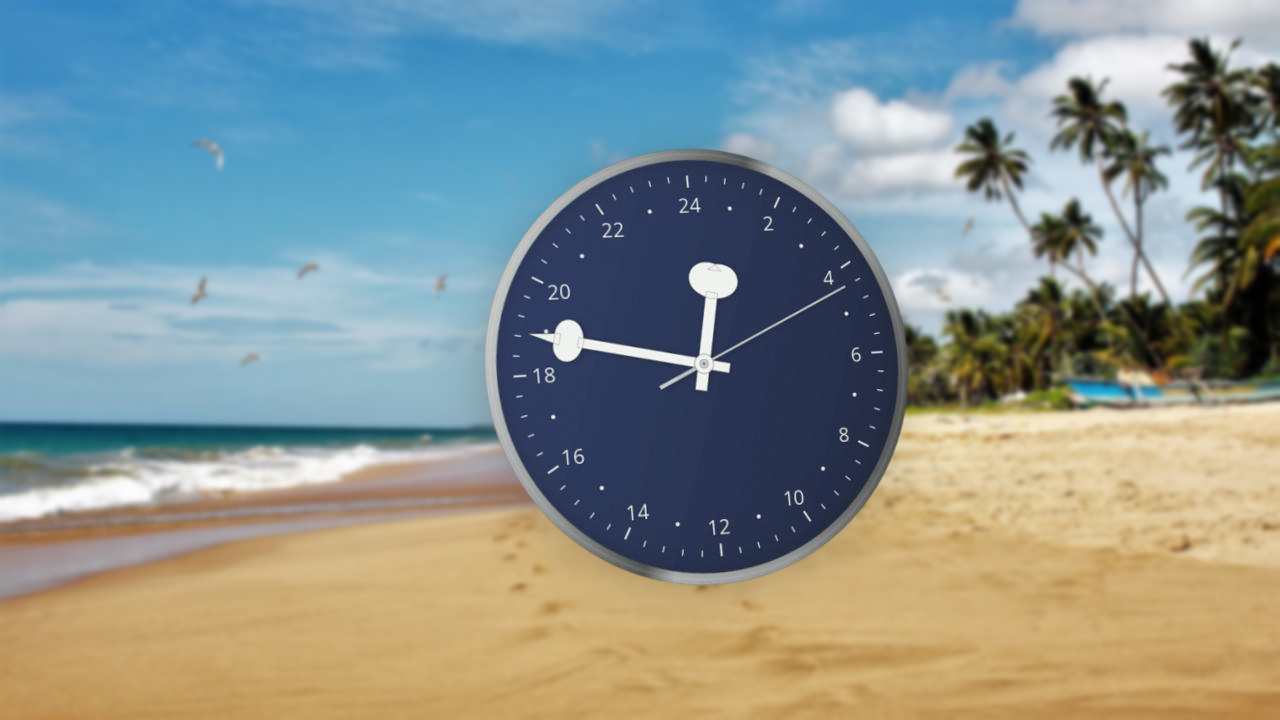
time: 0:47:11
